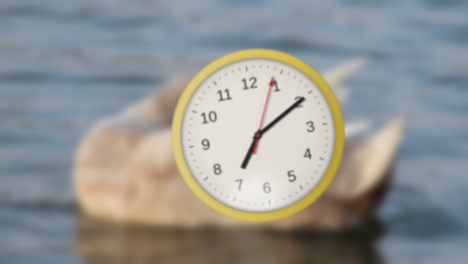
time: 7:10:04
